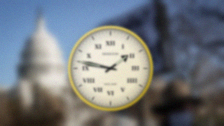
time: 1:47
